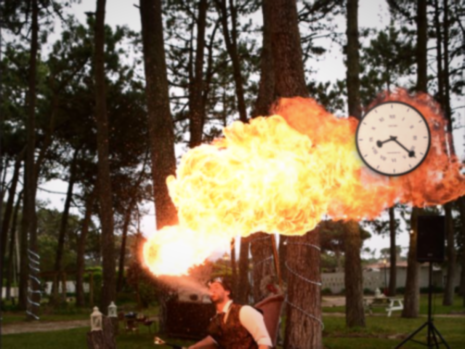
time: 8:22
